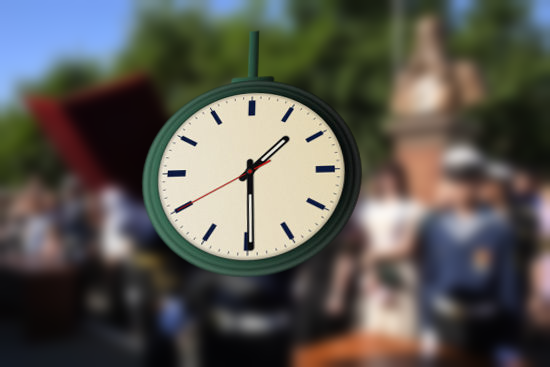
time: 1:29:40
